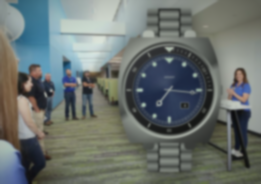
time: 7:16
